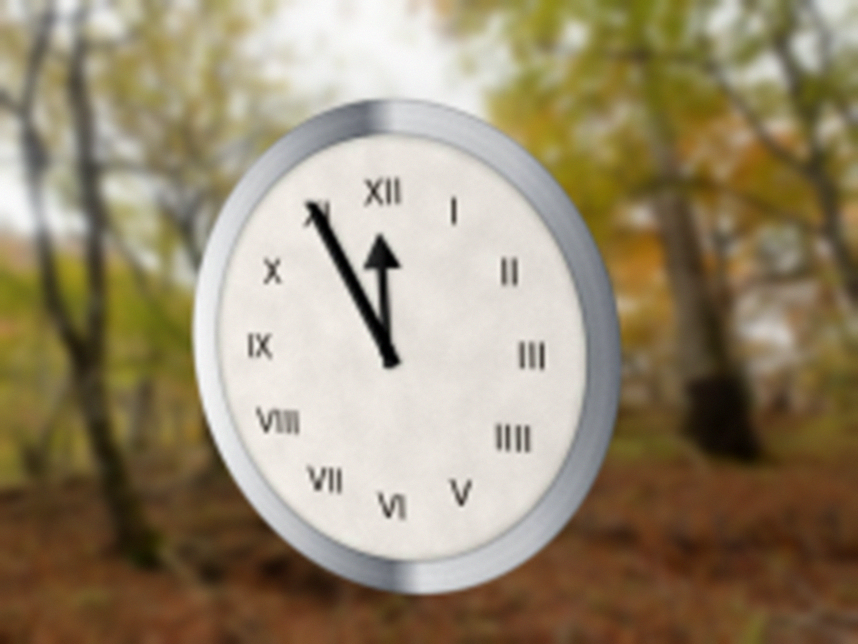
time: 11:55
